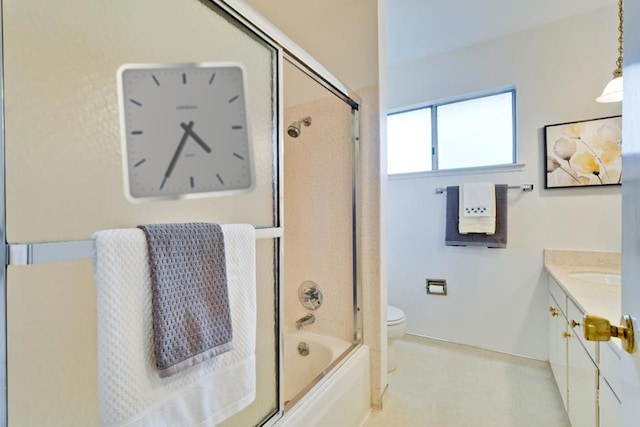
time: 4:35
